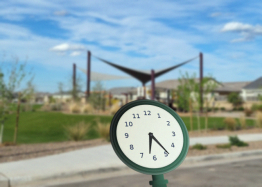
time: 6:24
